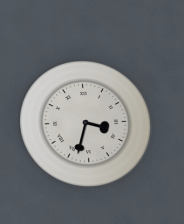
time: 3:33
